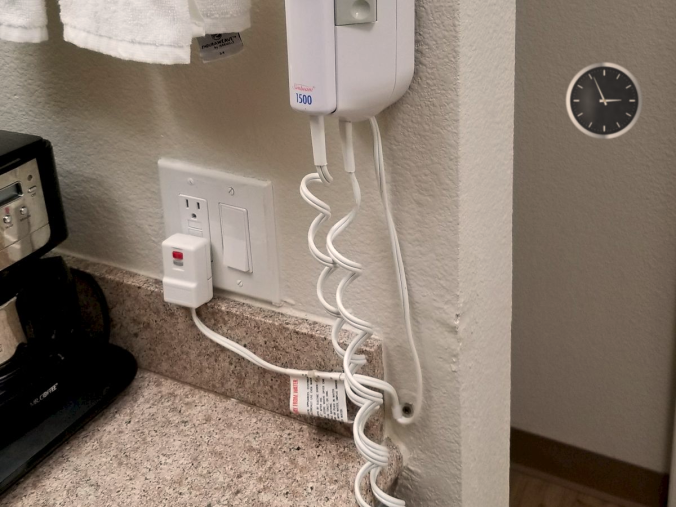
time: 2:56
